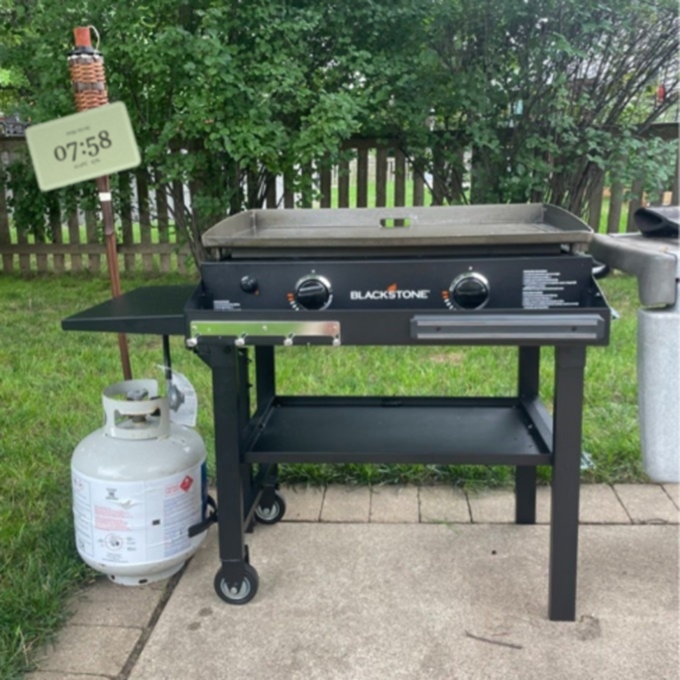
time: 7:58
